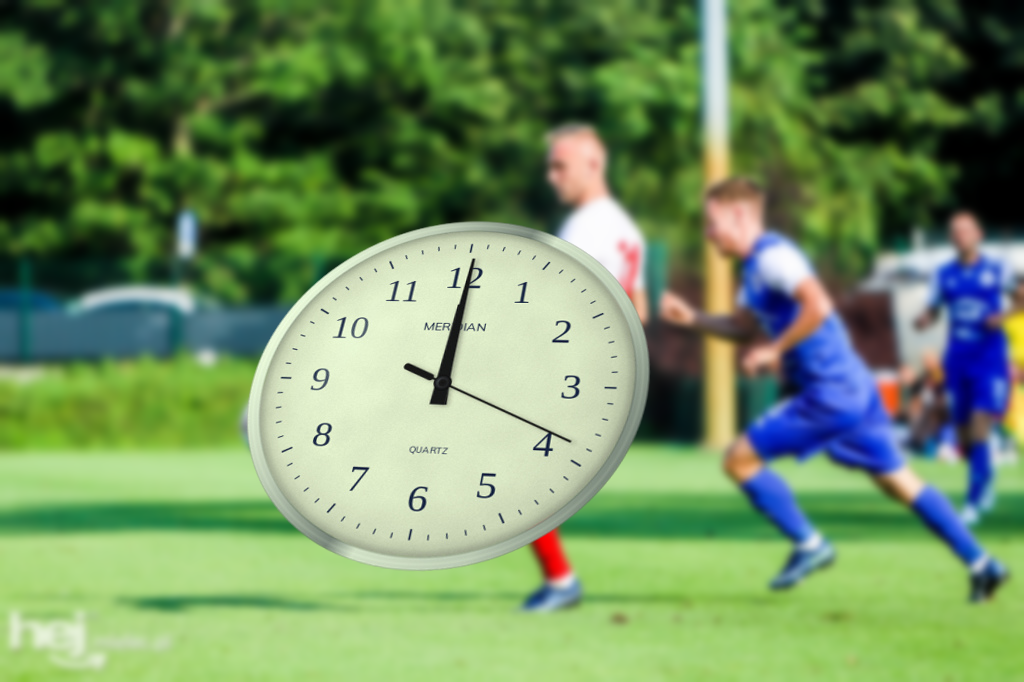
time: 12:00:19
